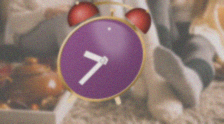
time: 9:36
